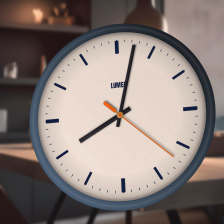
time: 8:02:22
